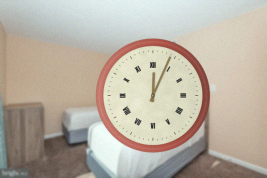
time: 12:04
